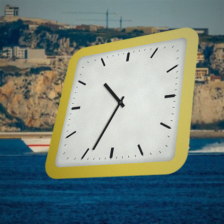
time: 10:34
